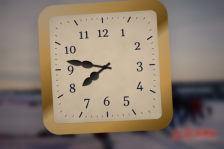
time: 7:47
